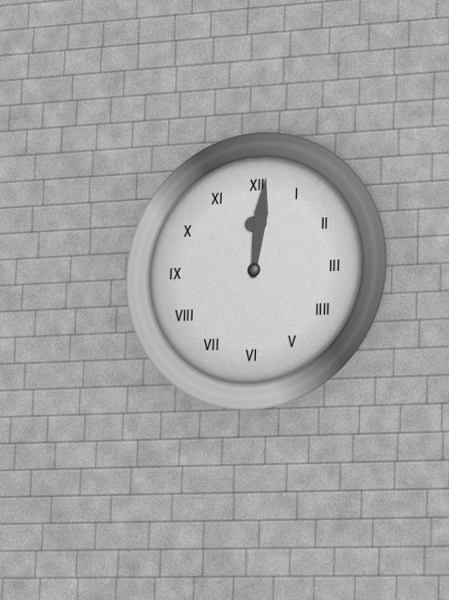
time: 12:01
